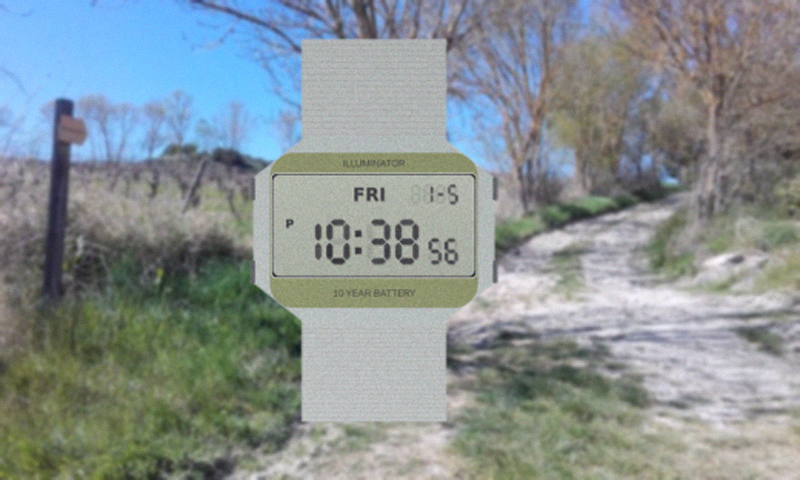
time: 10:38:56
